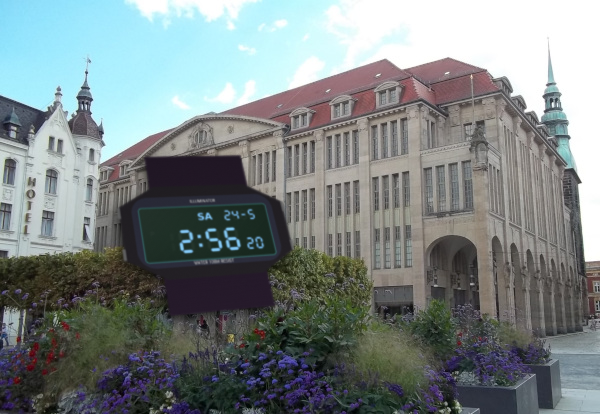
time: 2:56:20
